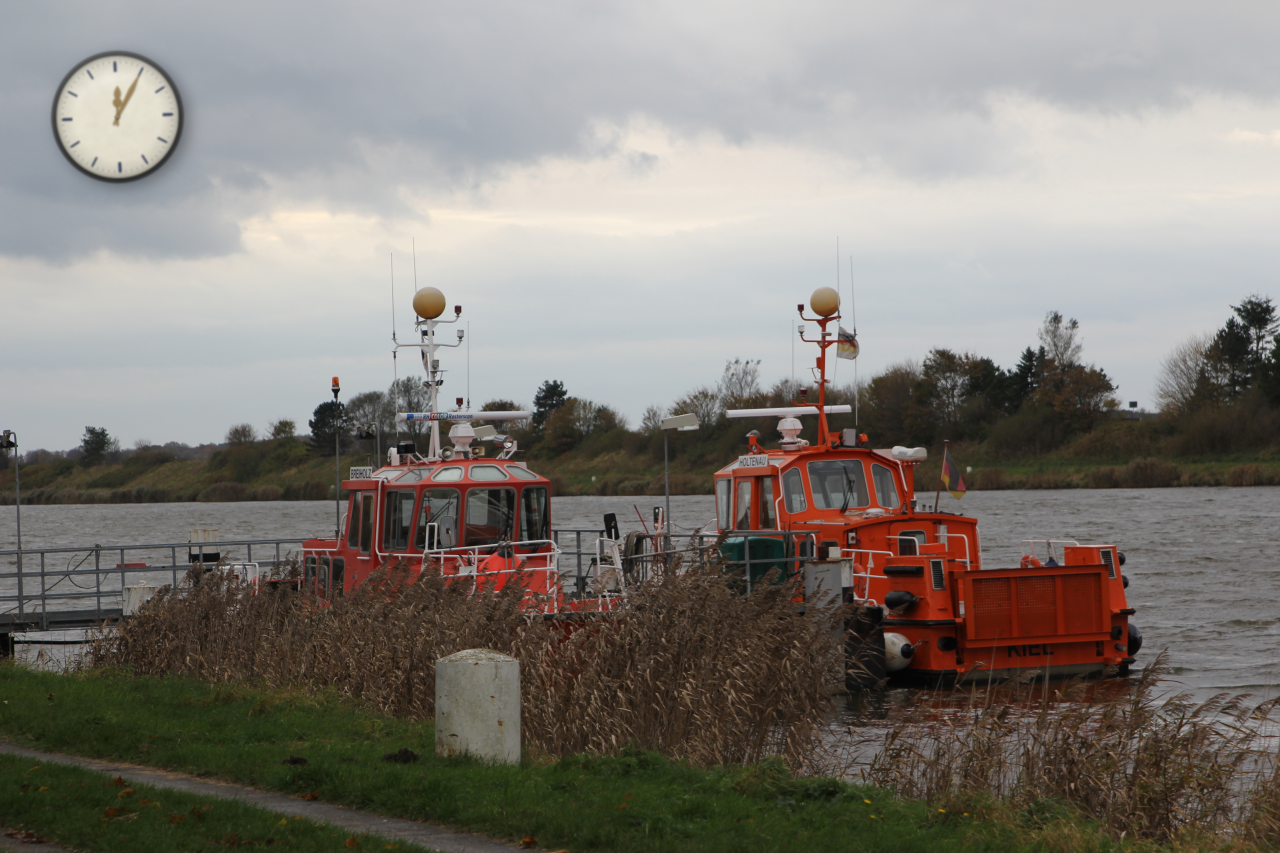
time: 12:05
